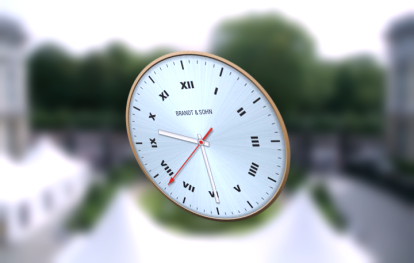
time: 9:29:38
